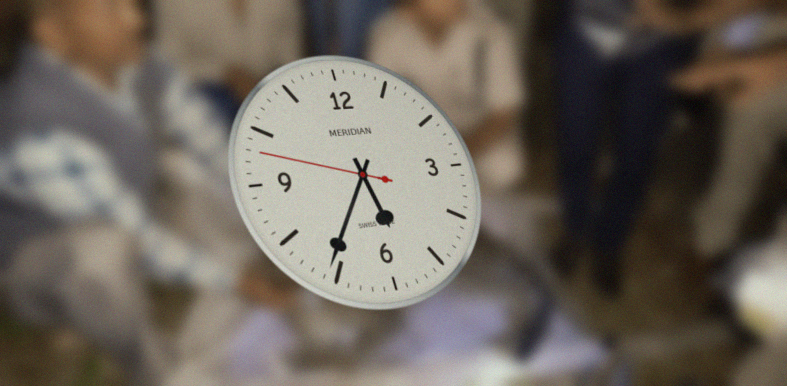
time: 5:35:48
